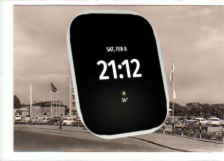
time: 21:12
